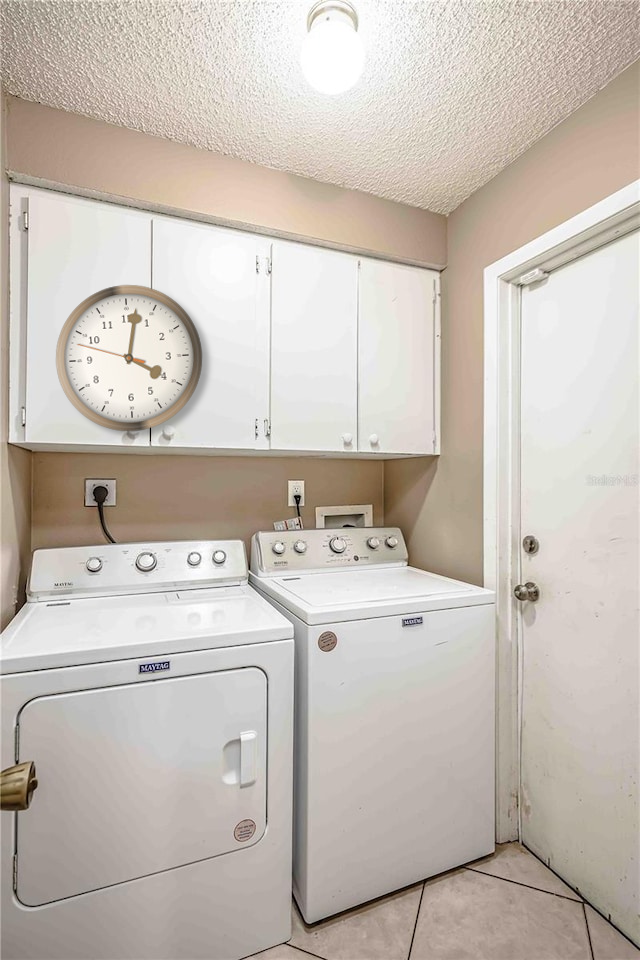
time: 4:01:48
